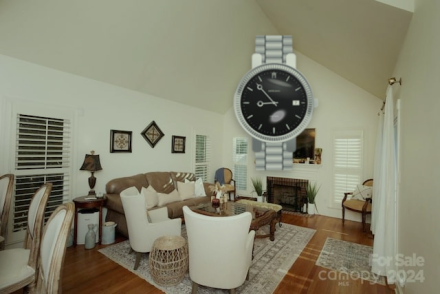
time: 8:53
